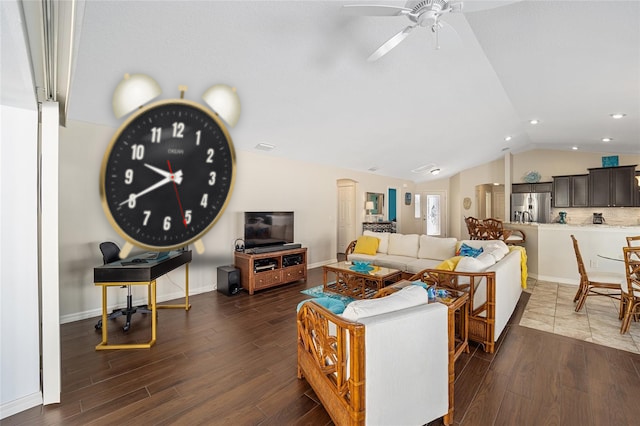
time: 9:40:26
